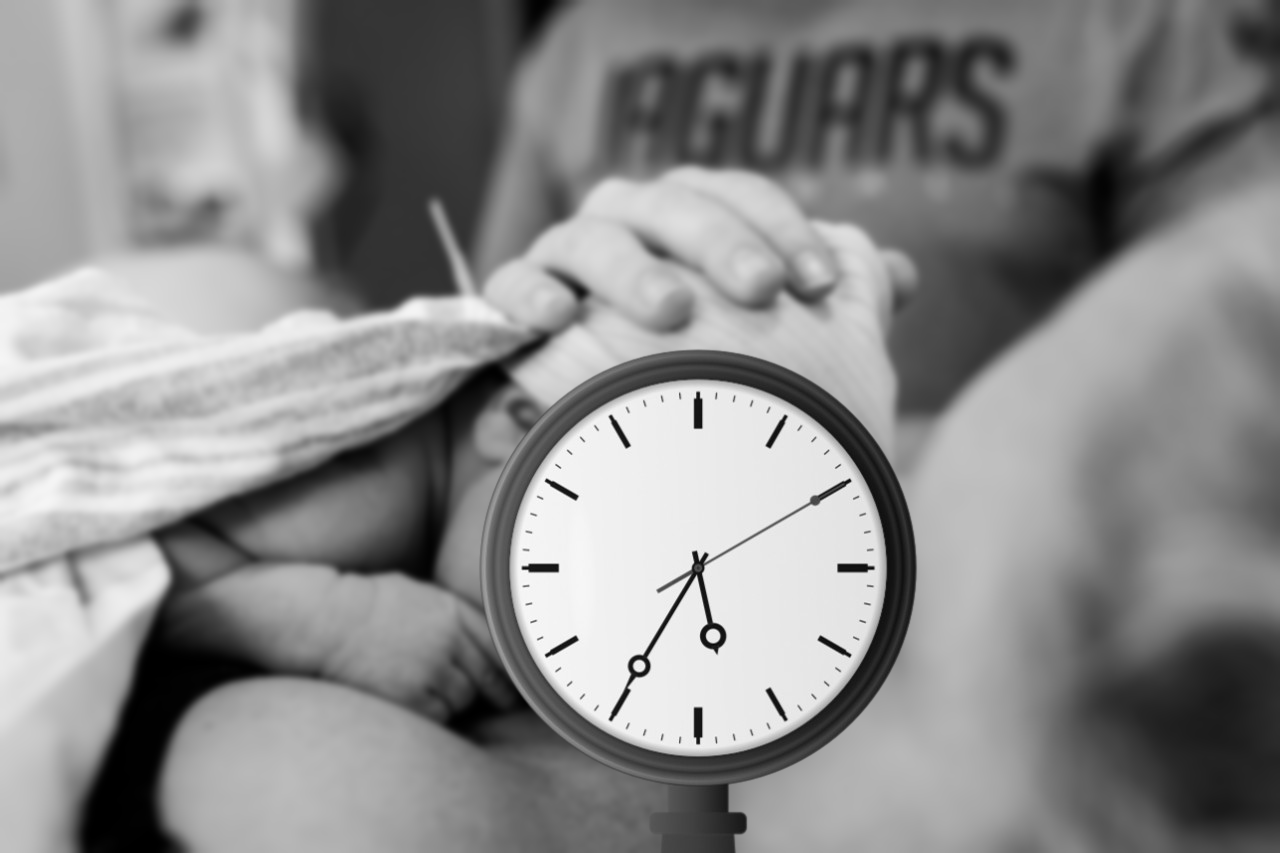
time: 5:35:10
